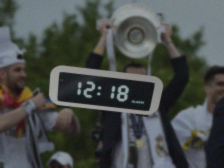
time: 12:18
